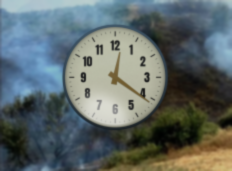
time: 12:21
